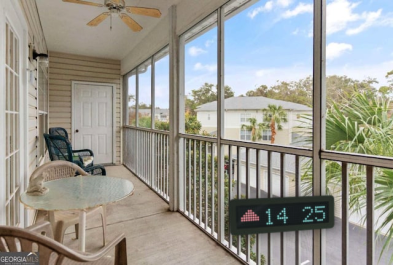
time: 14:25
